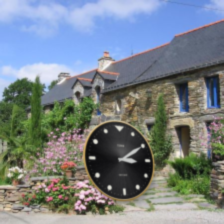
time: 3:10
